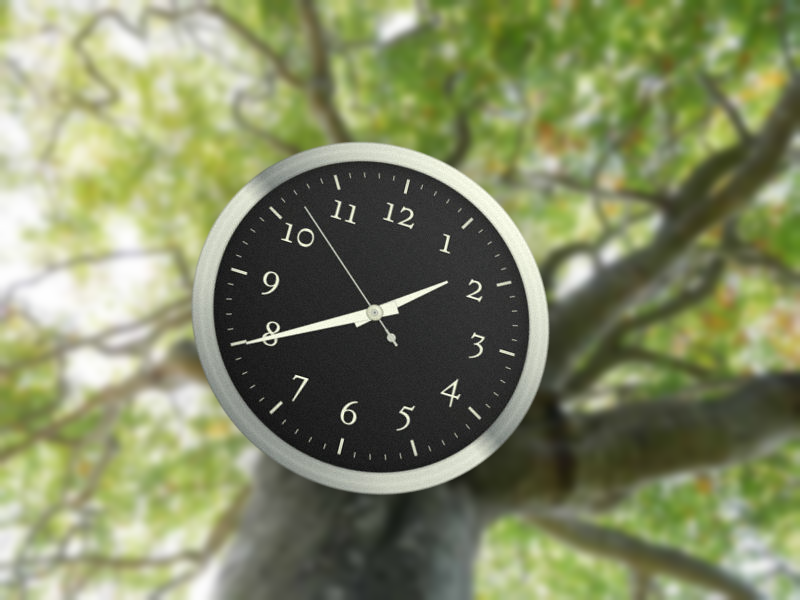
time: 1:39:52
